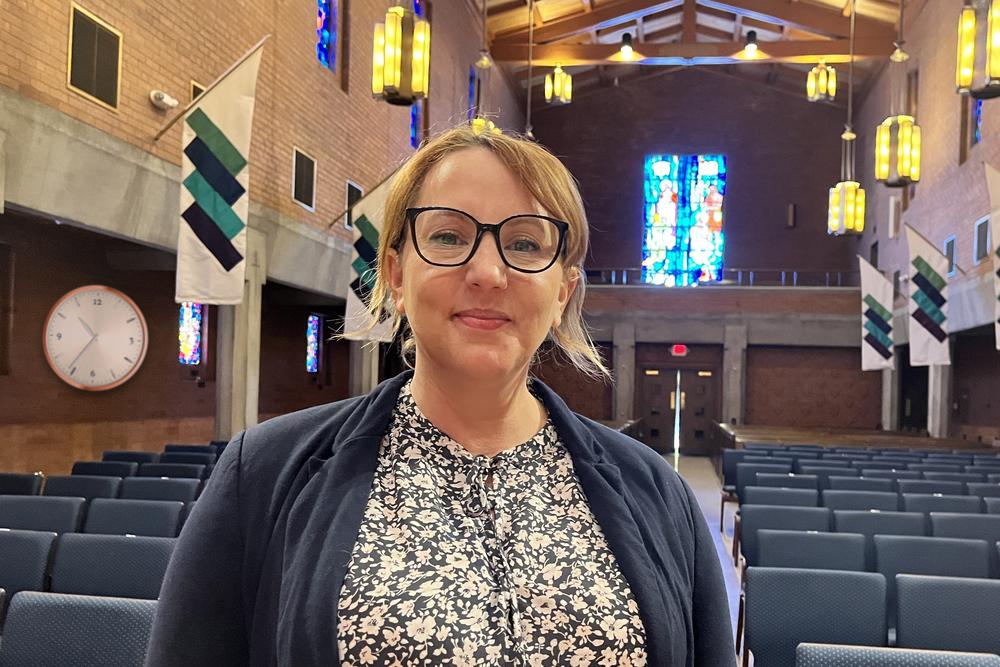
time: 10:36
